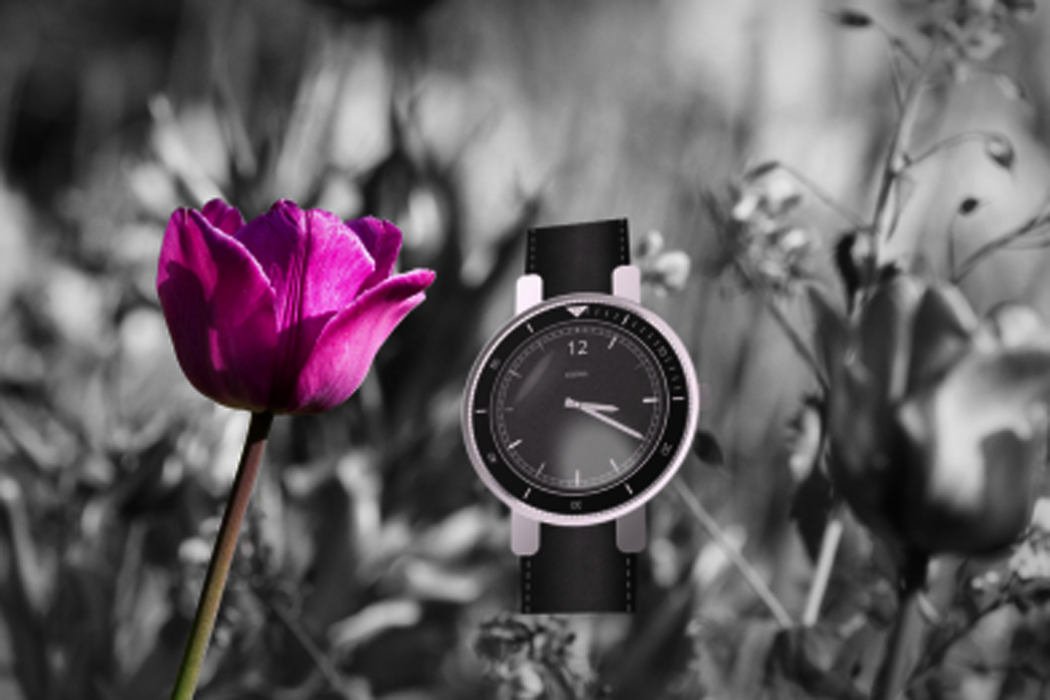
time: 3:20
